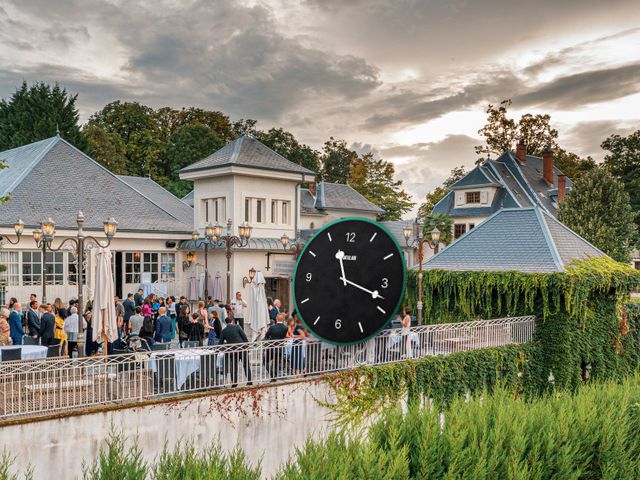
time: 11:18
